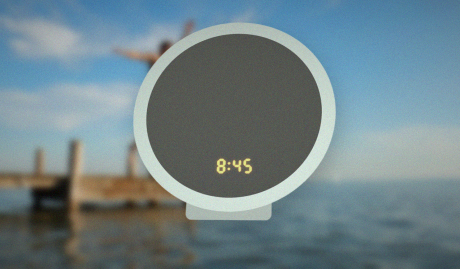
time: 8:45
